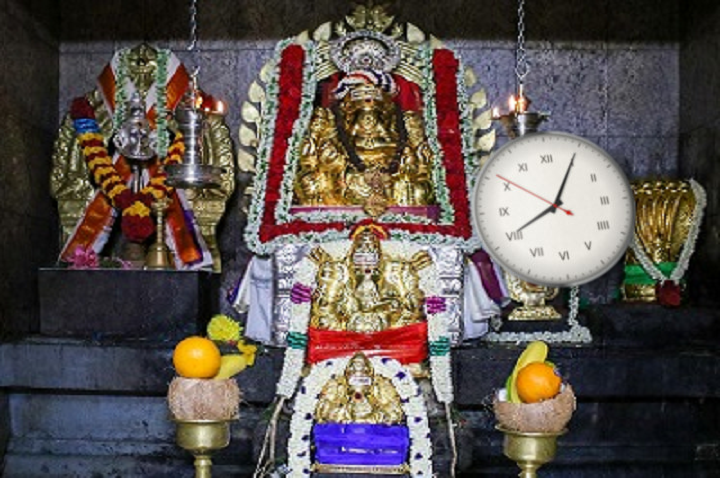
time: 8:04:51
